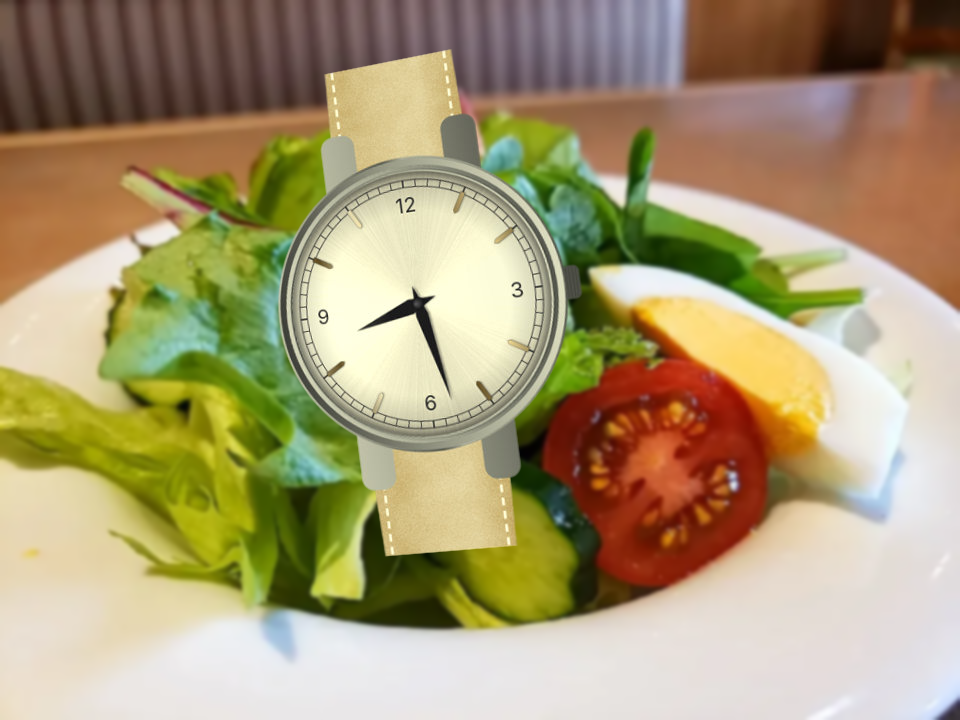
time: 8:28
